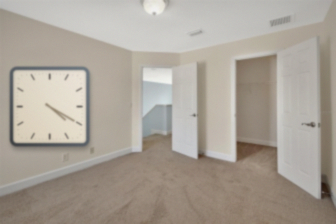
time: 4:20
